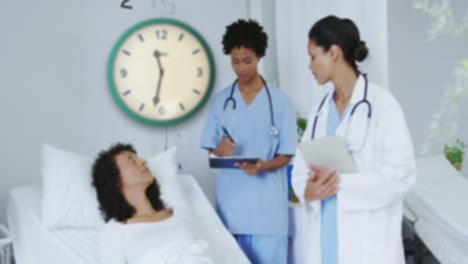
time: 11:32
